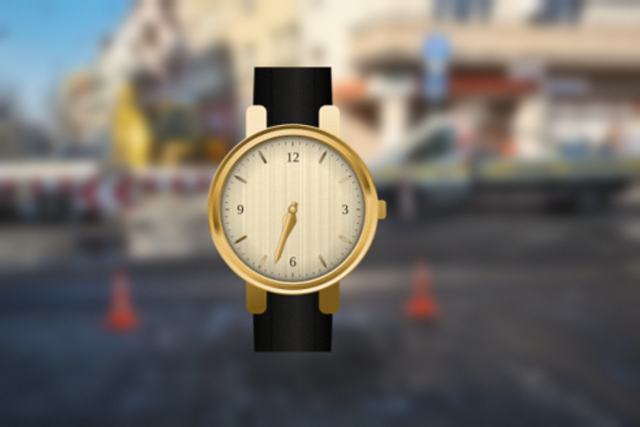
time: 6:33
